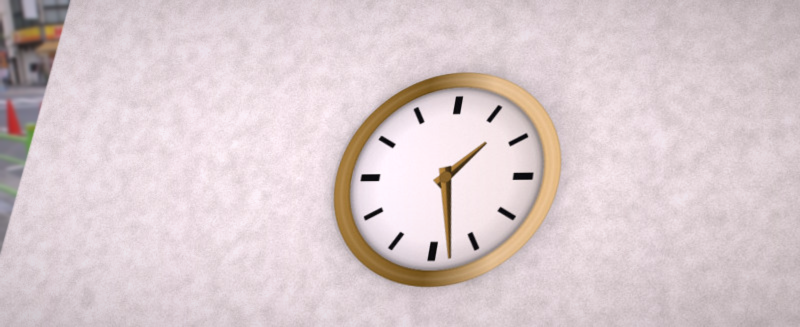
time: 1:28
